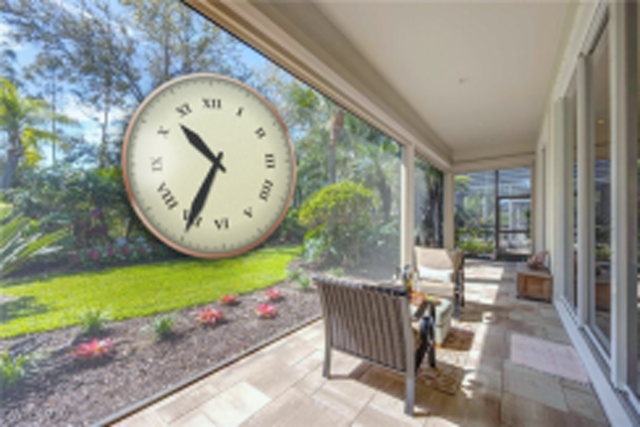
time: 10:35
